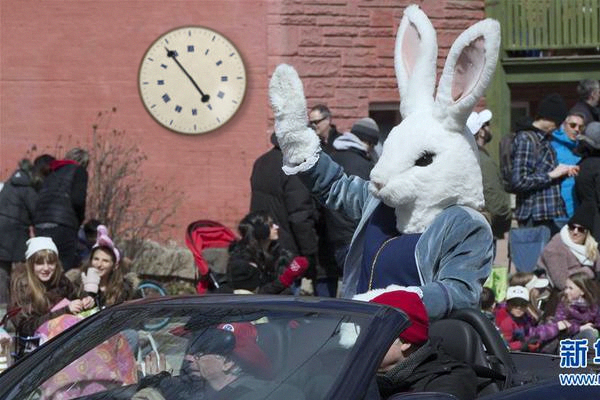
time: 4:54
